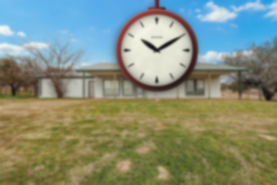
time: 10:10
